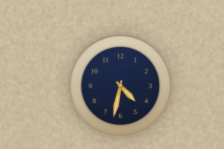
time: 4:32
